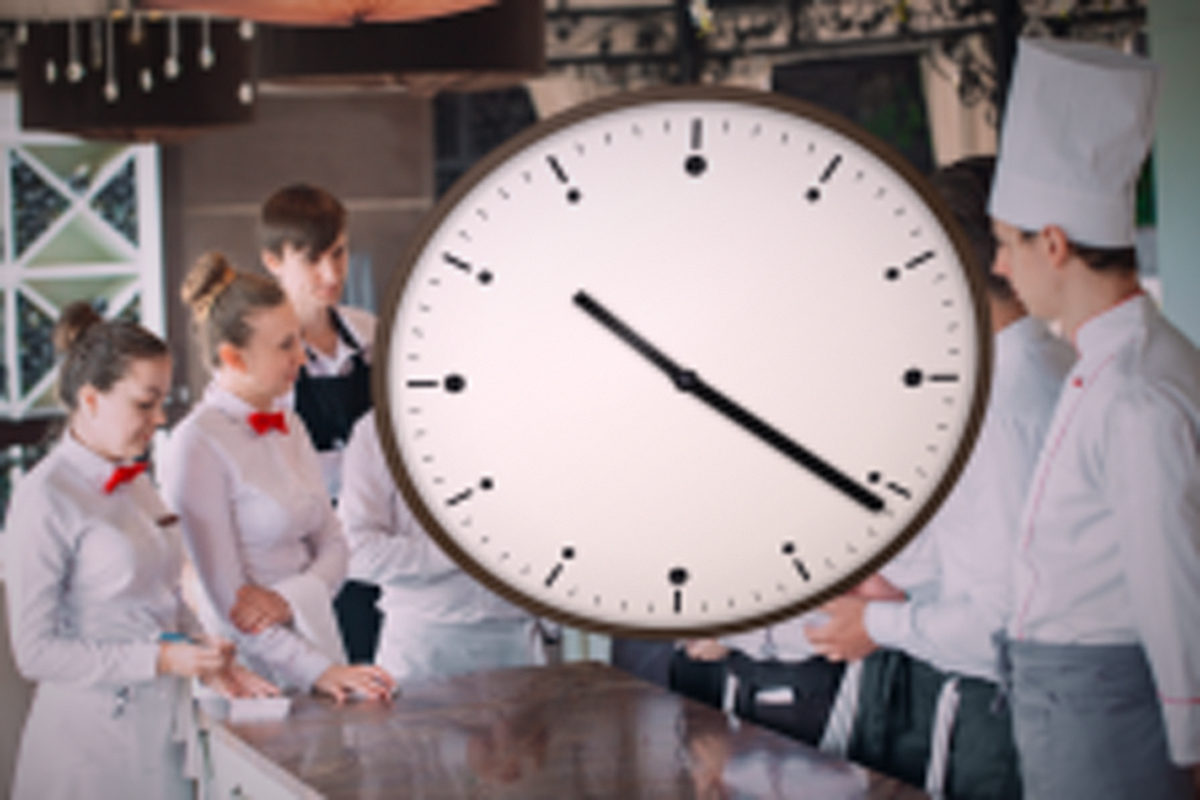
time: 10:21
